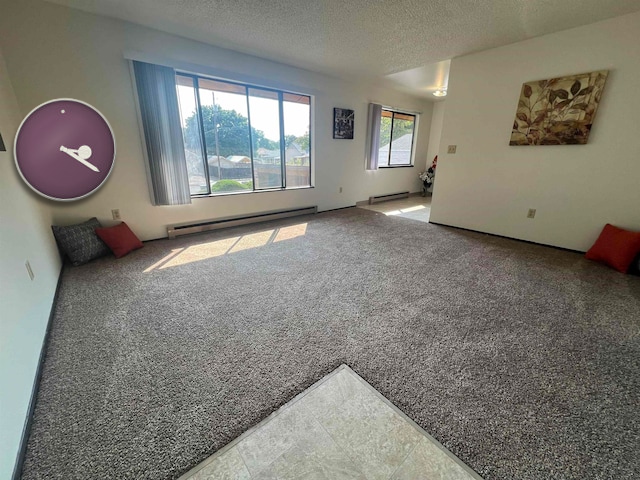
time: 3:21
